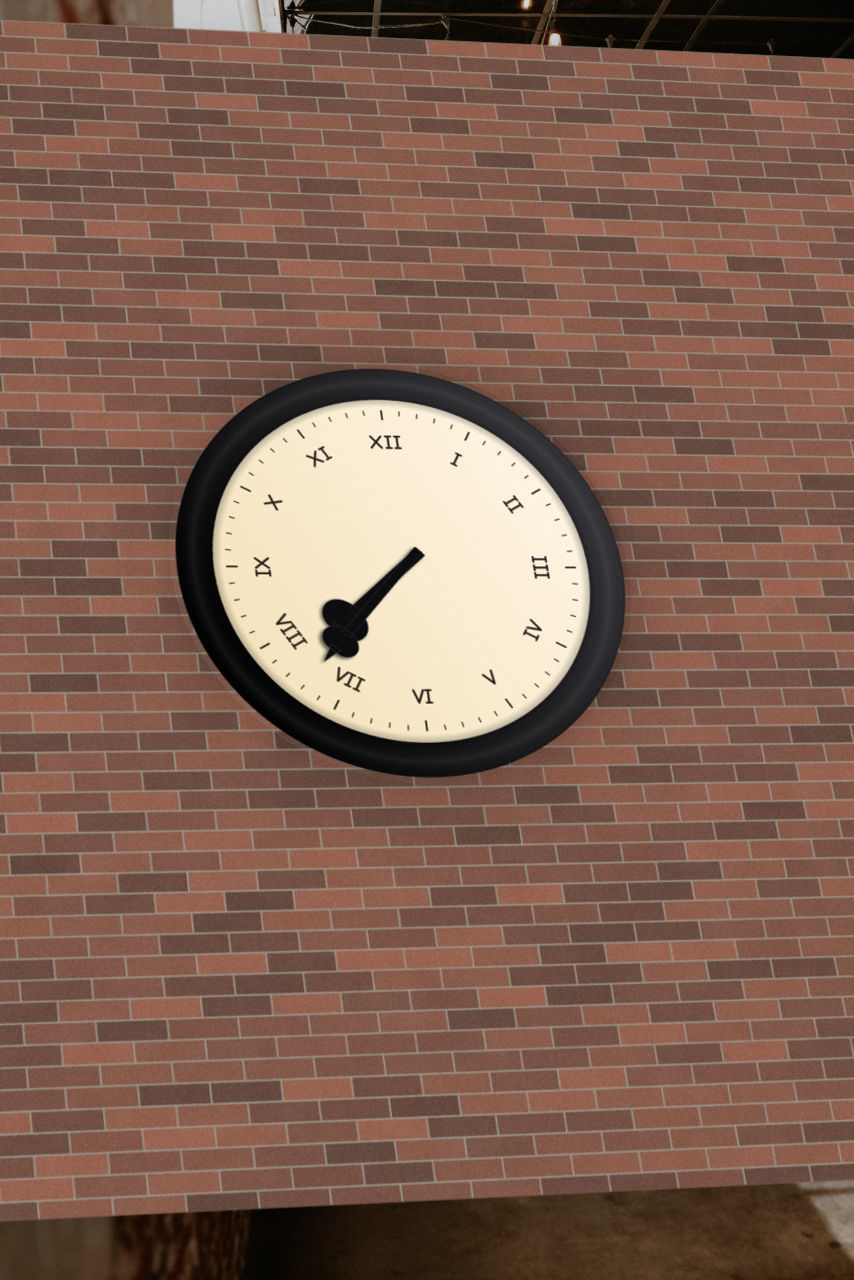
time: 7:37
